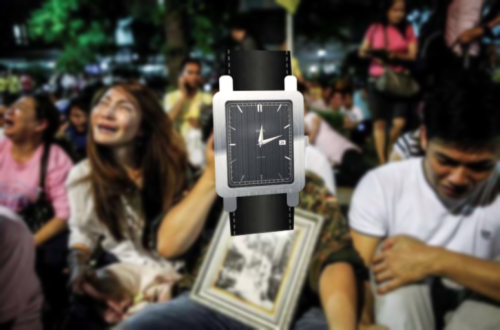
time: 12:12
